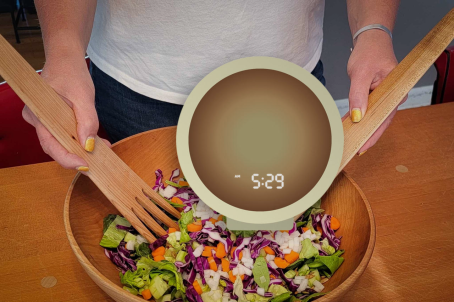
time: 5:29
